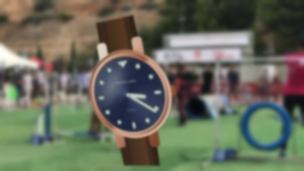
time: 3:21
